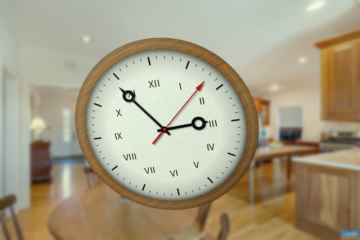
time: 2:54:08
